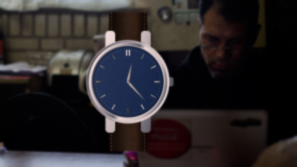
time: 12:23
